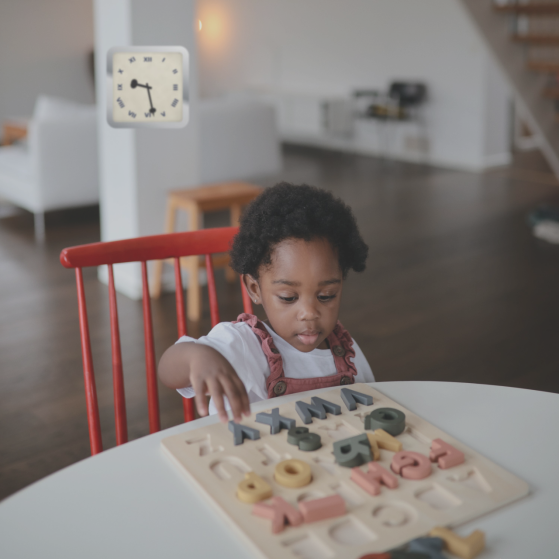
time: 9:28
